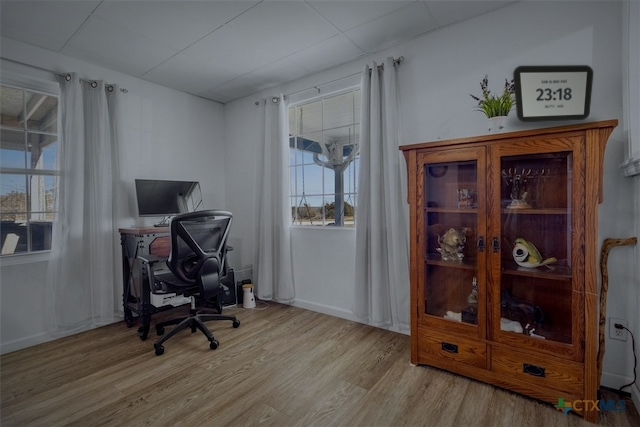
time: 23:18
